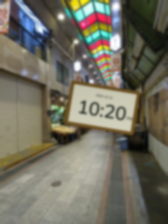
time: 10:20
